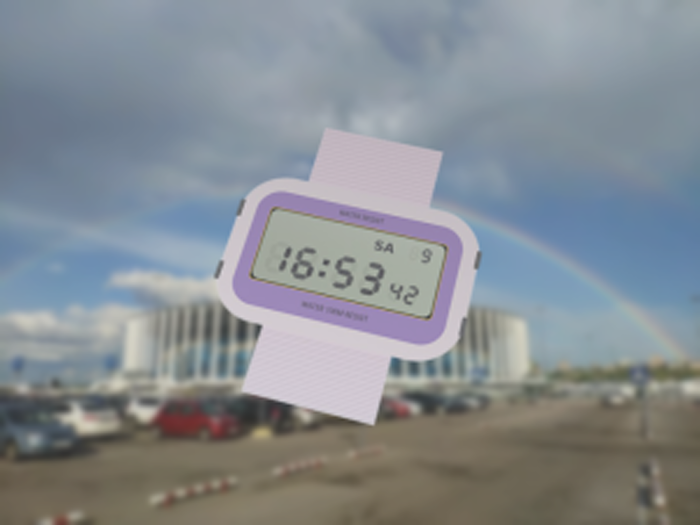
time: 16:53:42
